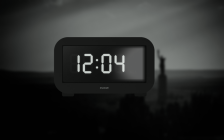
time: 12:04
